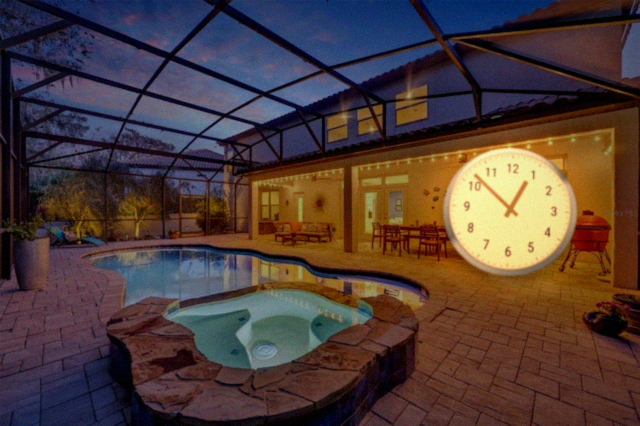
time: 12:52
